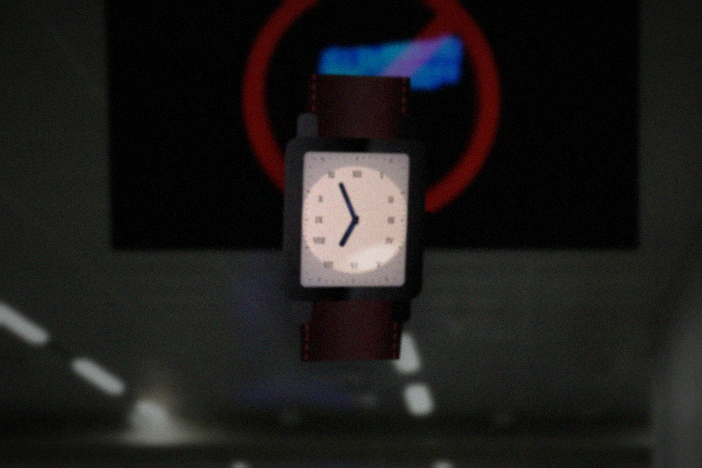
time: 6:56
